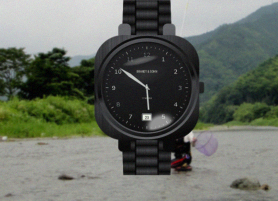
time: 5:51
